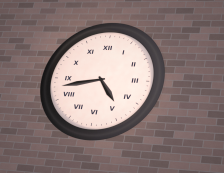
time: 4:43
